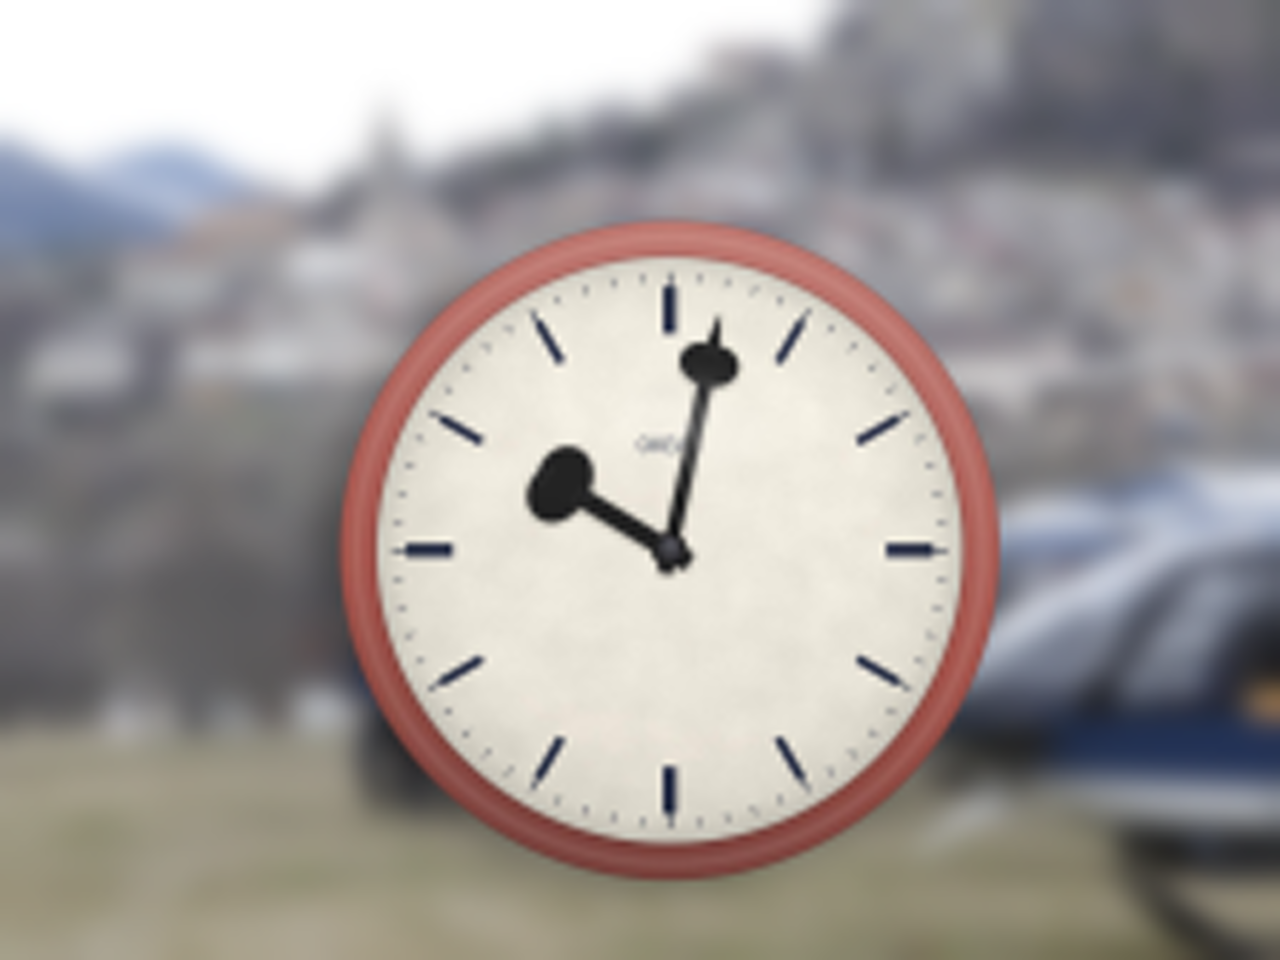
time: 10:02
